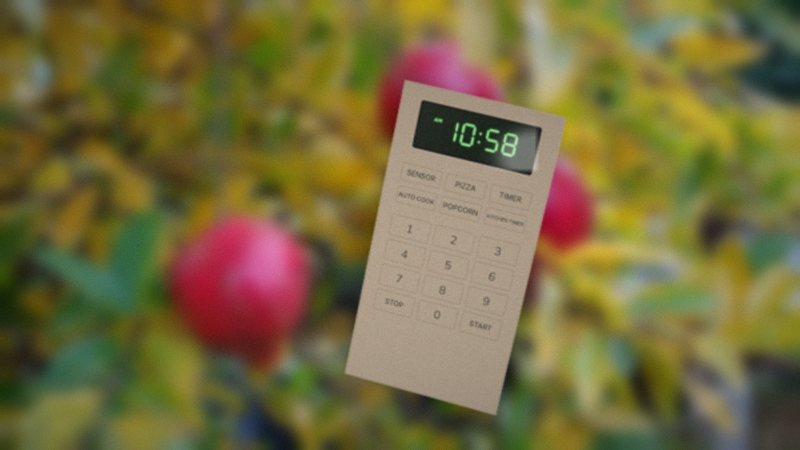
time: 10:58
